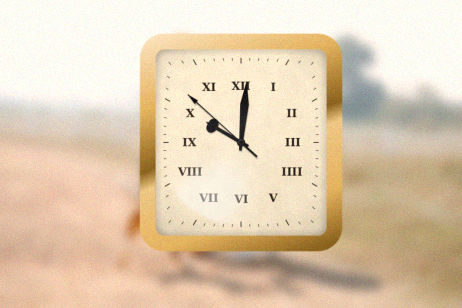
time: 10:00:52
